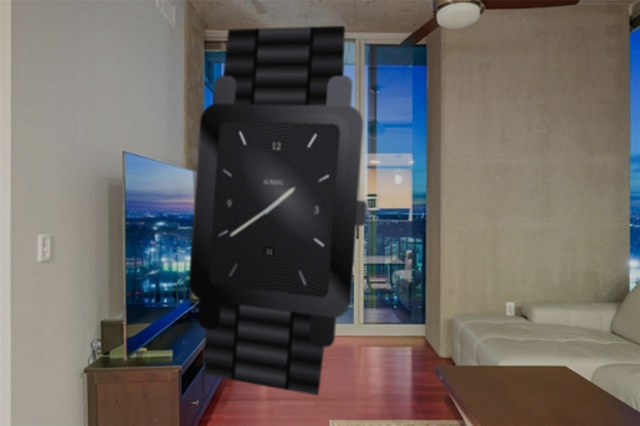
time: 1:39
